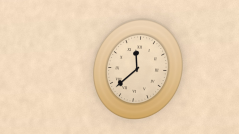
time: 11:38
